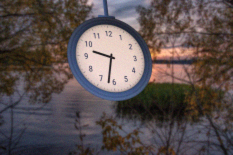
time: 9:32
